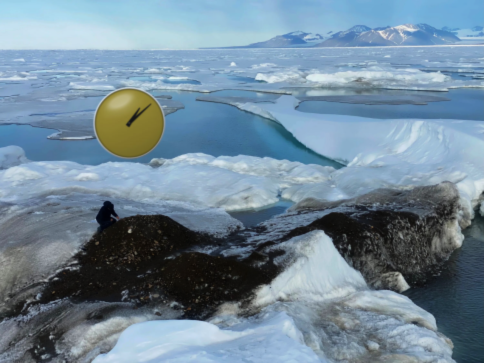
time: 1:08
